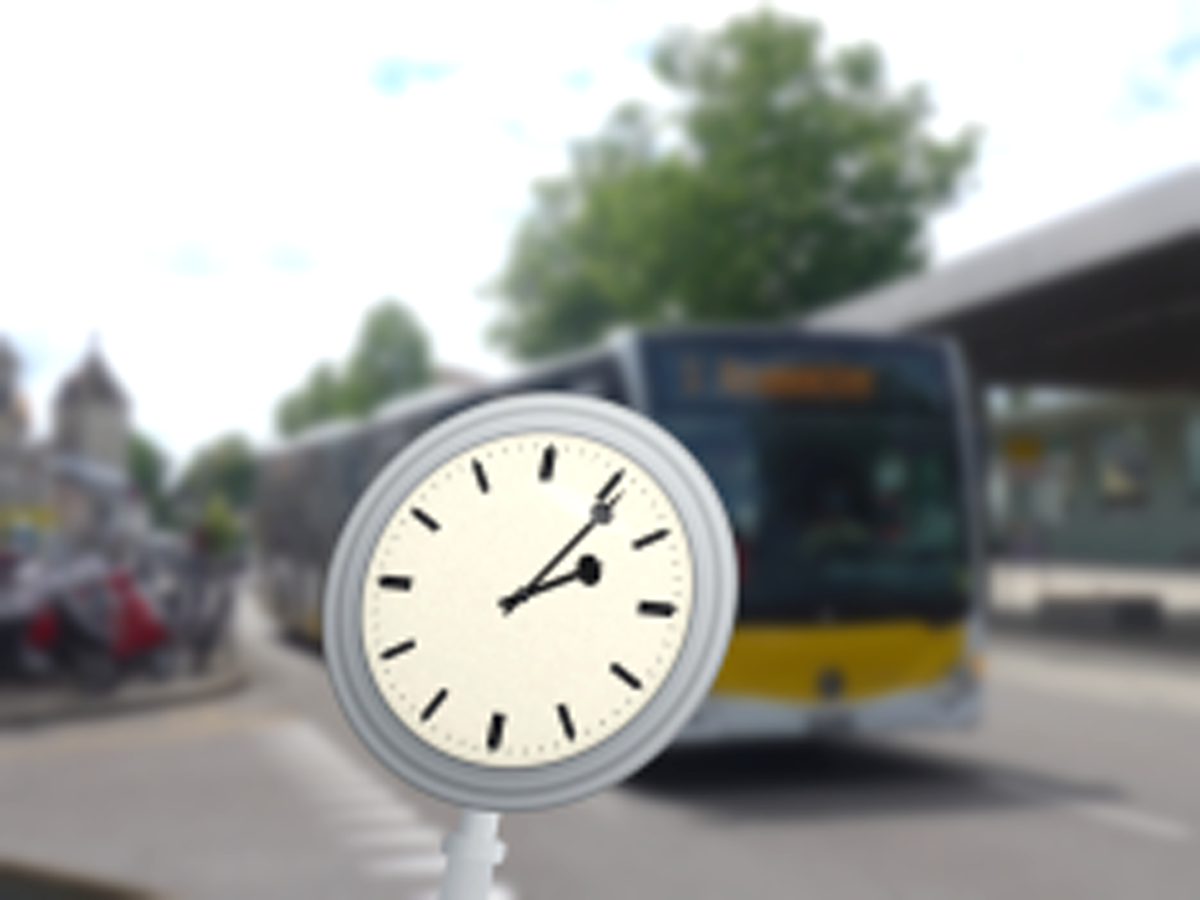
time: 2:06
